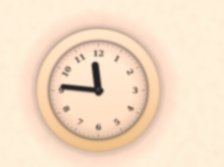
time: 11:46
